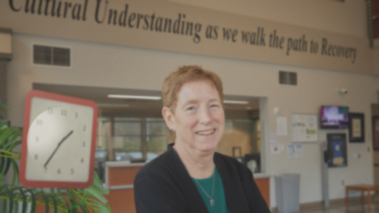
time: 1:36
